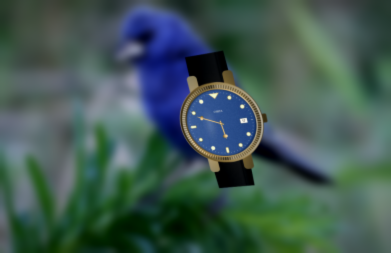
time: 5:49
